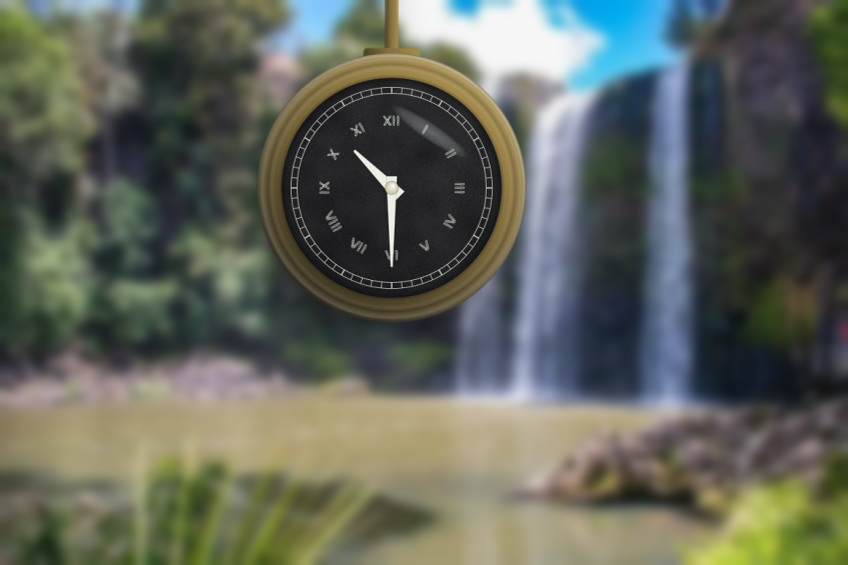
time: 10:30
